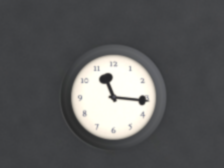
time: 11:16
